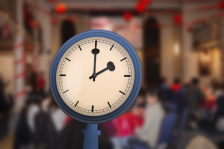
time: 2:00
